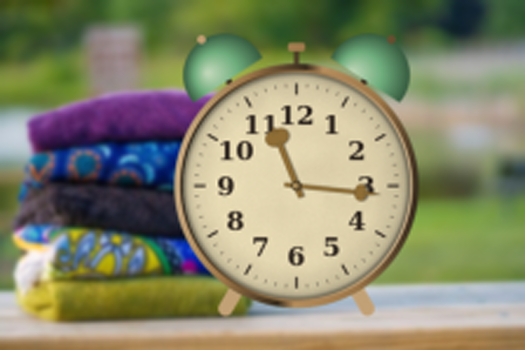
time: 11:16
